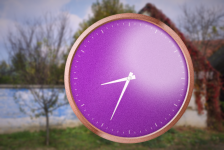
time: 8:34
